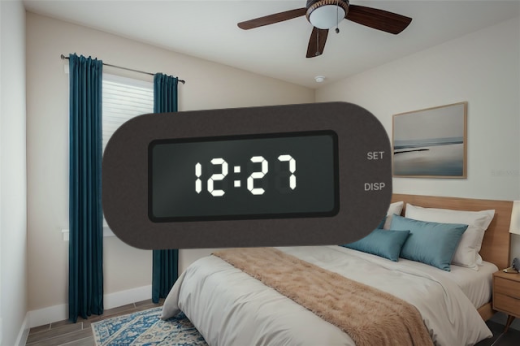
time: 12:27
